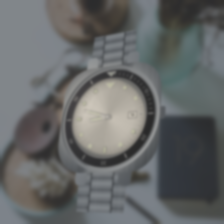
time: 8:48
